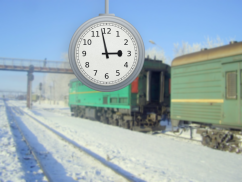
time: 2:58
